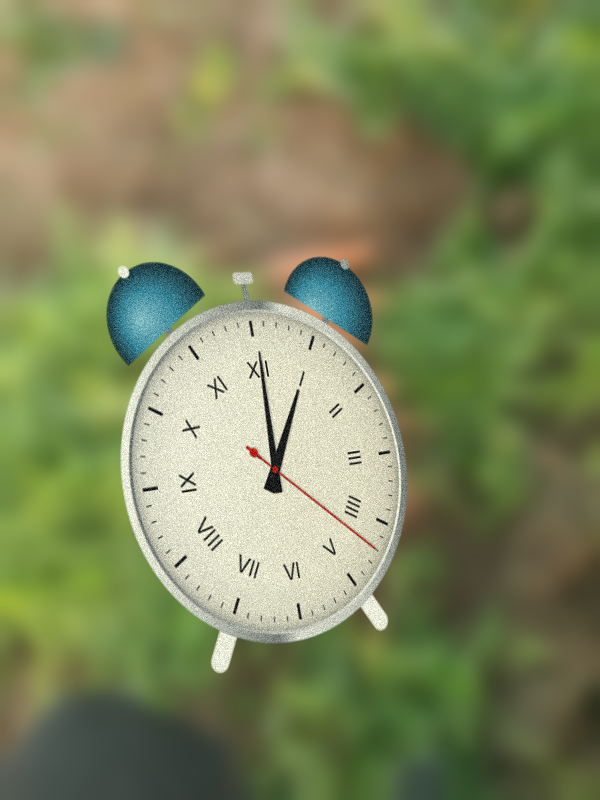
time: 1:00:22
